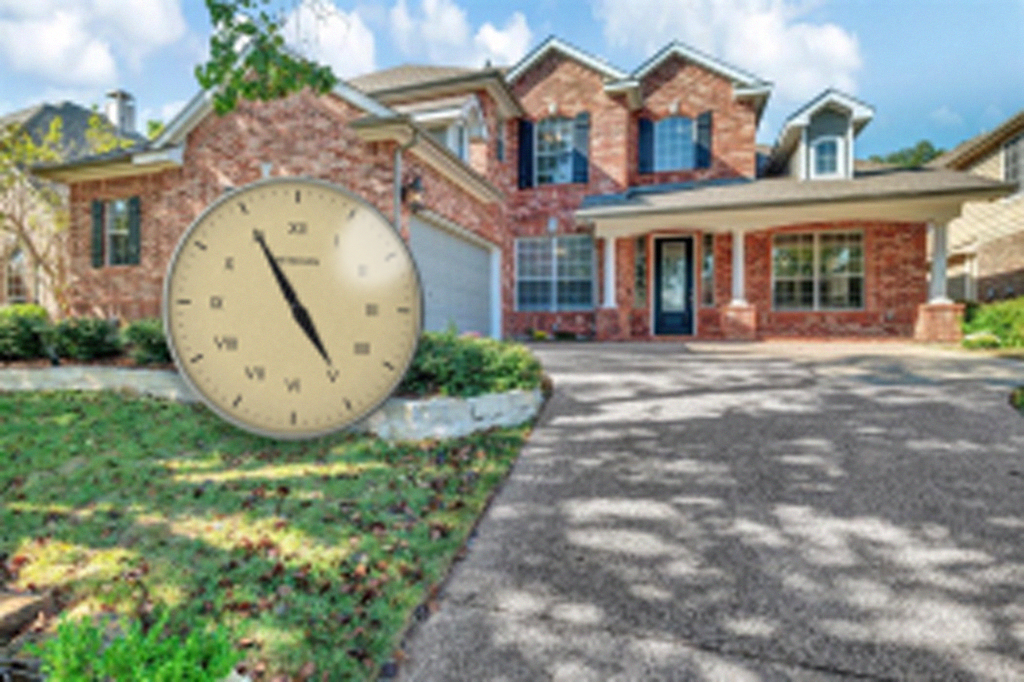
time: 4:55
